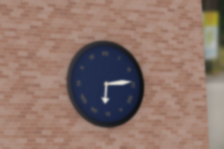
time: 6:14
